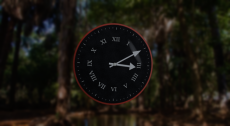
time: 3:10
